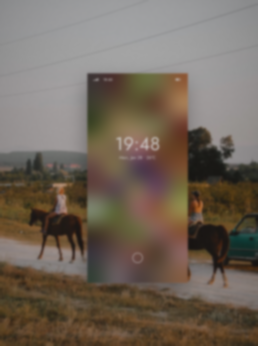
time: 19:48
